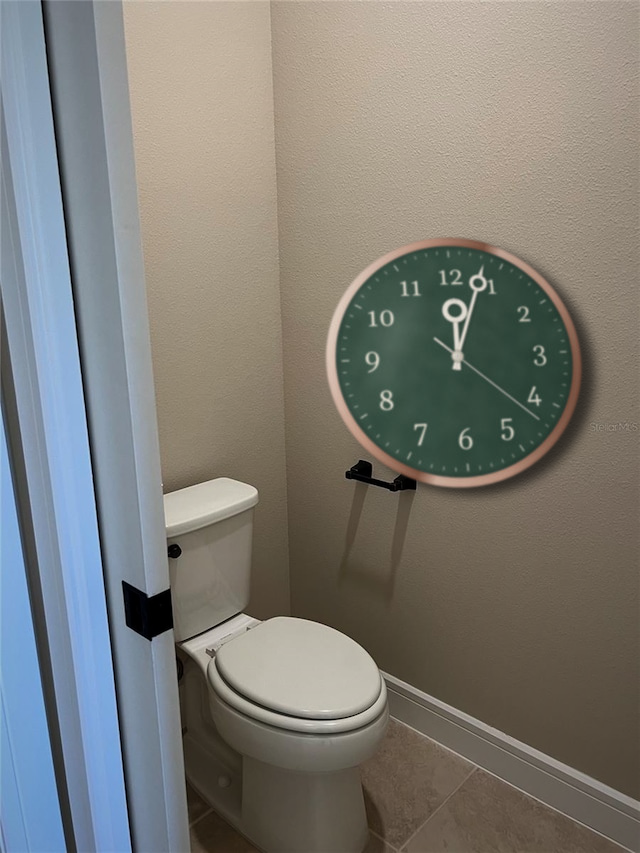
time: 12:03:22
